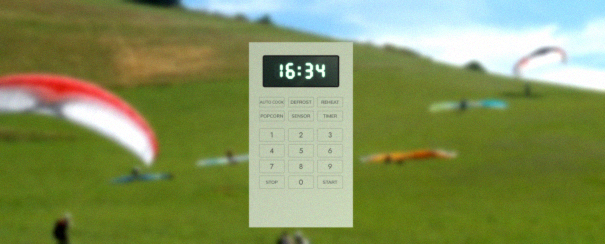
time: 16:34
